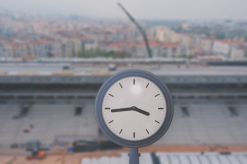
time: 3:44
